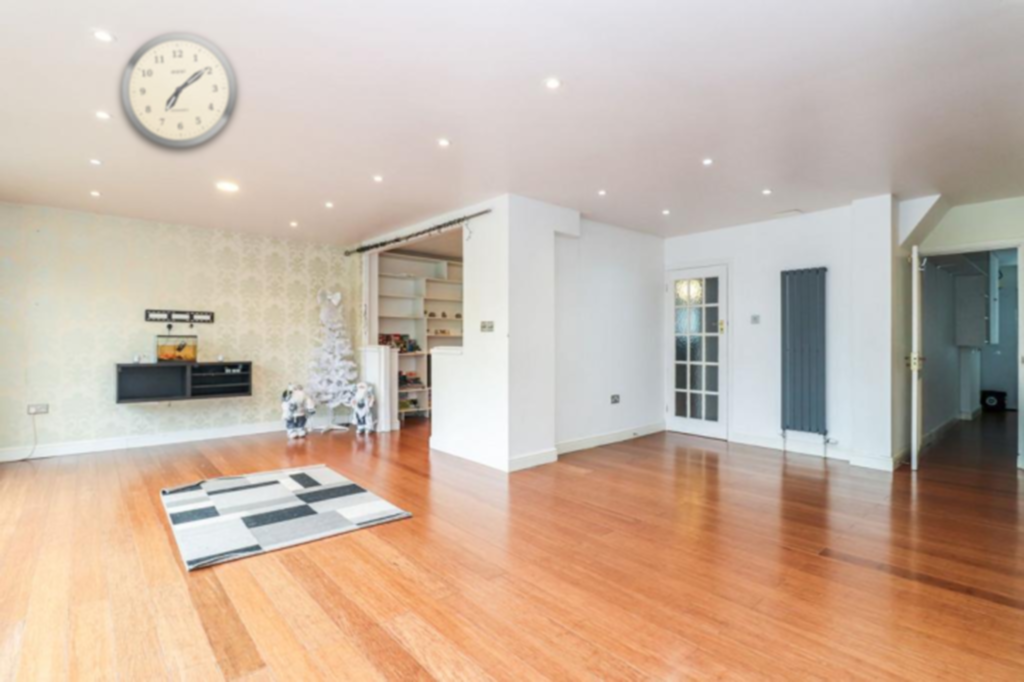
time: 7:09
